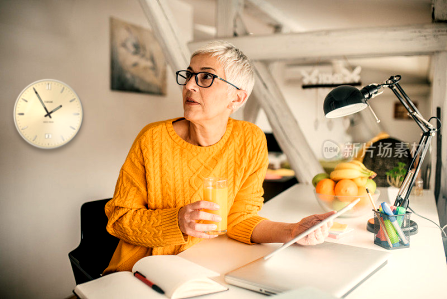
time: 1:55
